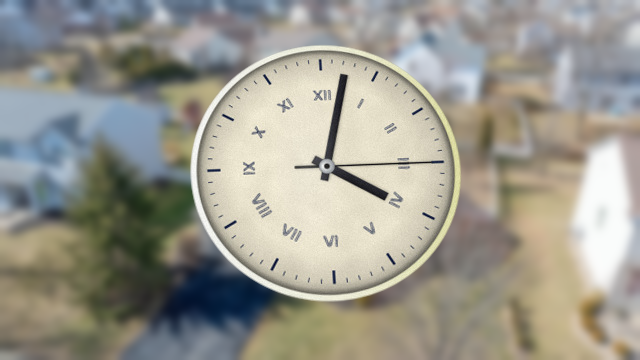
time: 4:02:15
